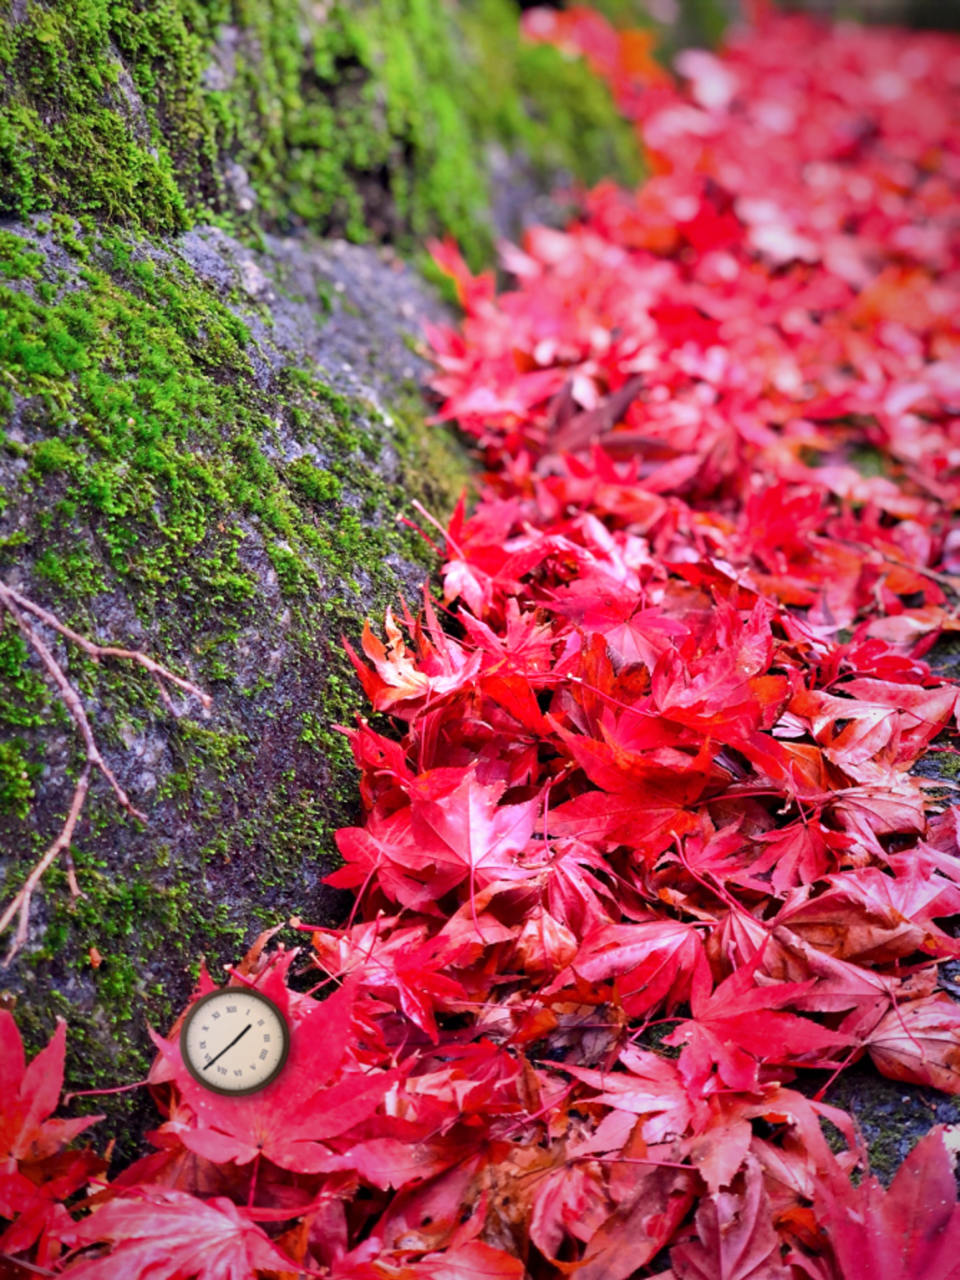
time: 1:39
